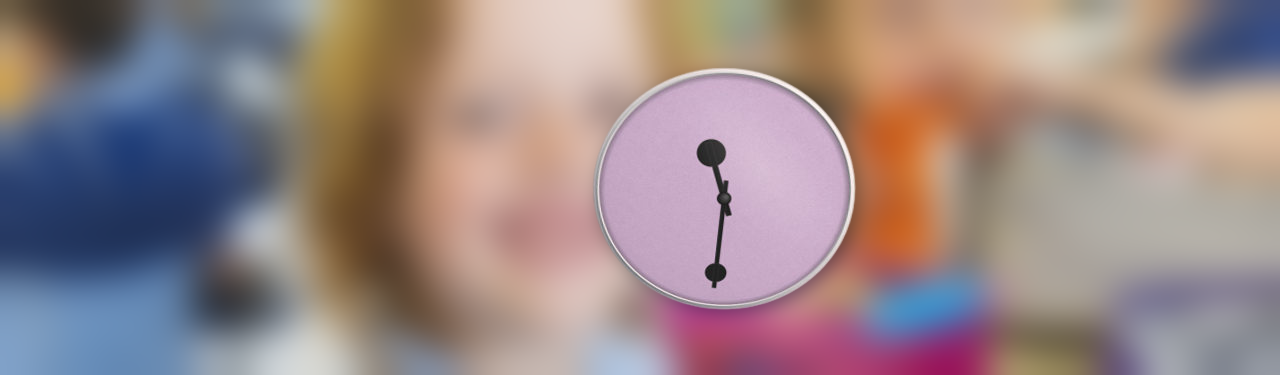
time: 11:31
